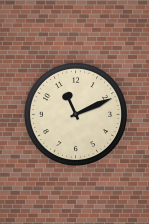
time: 11:11
